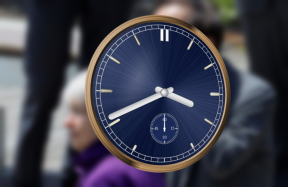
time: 3:41
